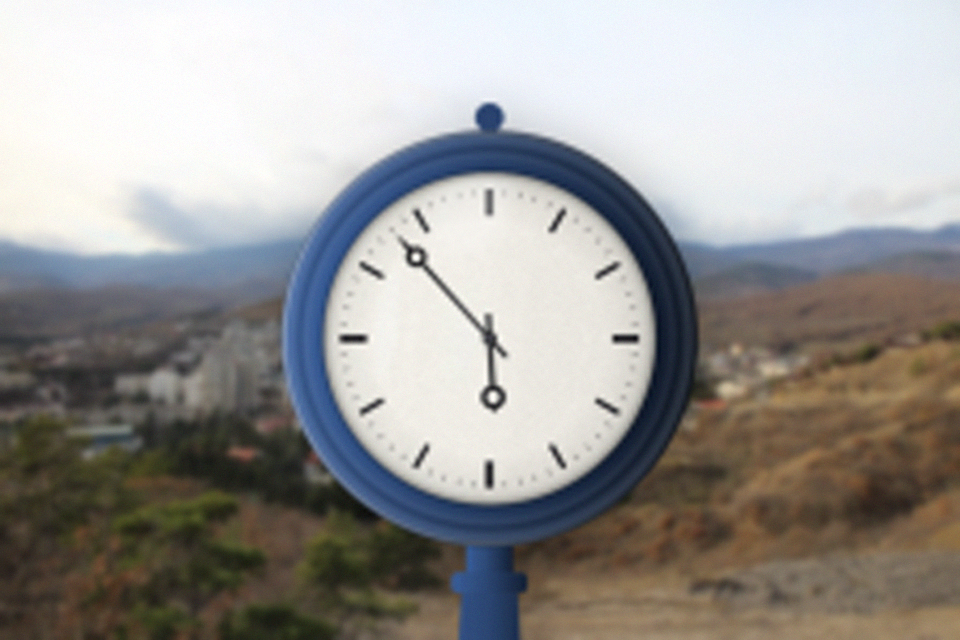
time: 5:53
